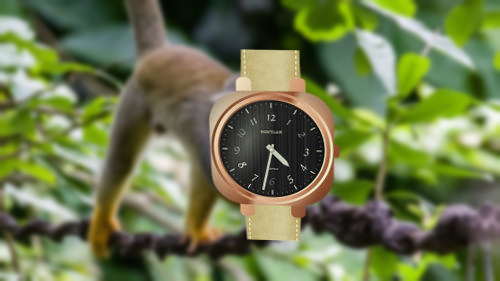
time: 4:32
